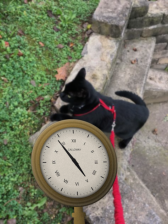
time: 4:54
